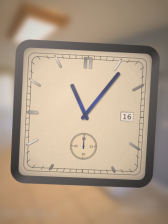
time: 11:06
